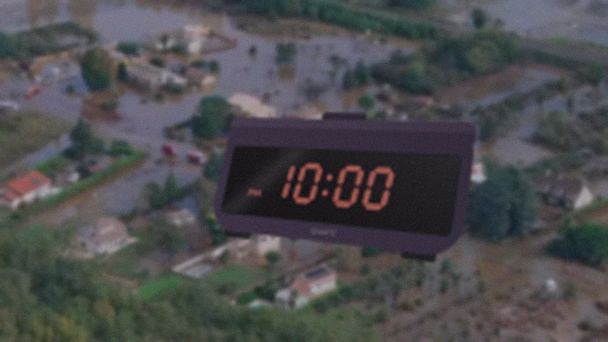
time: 10:00
